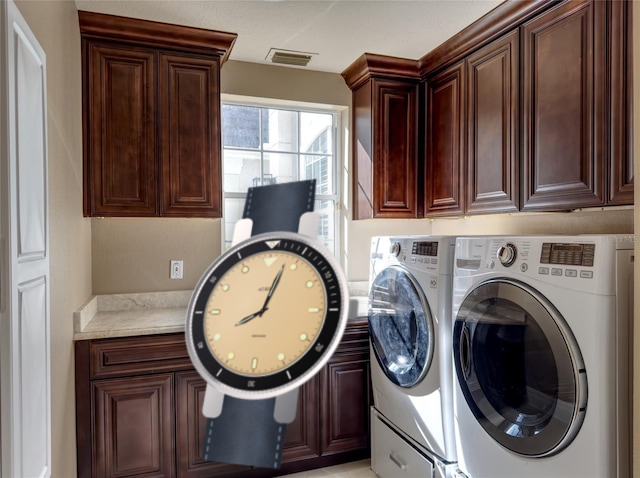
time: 8:03
